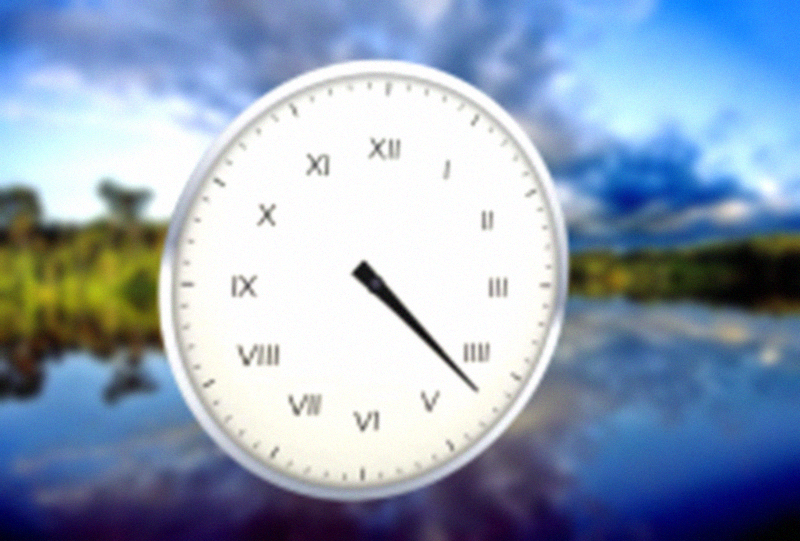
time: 4:22
